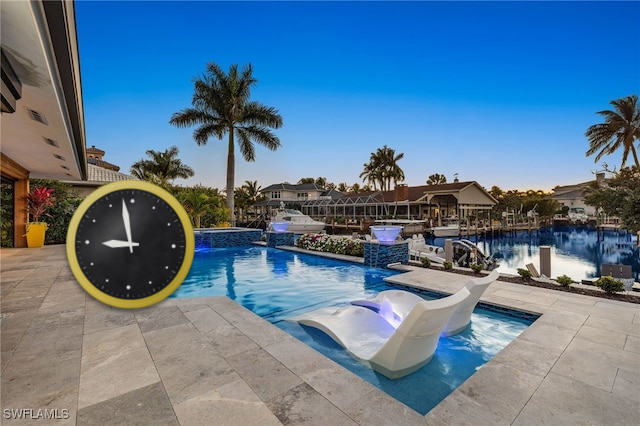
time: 8:58
